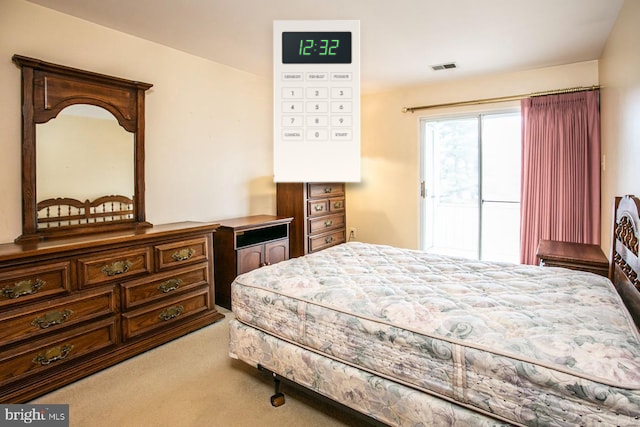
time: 12:32
